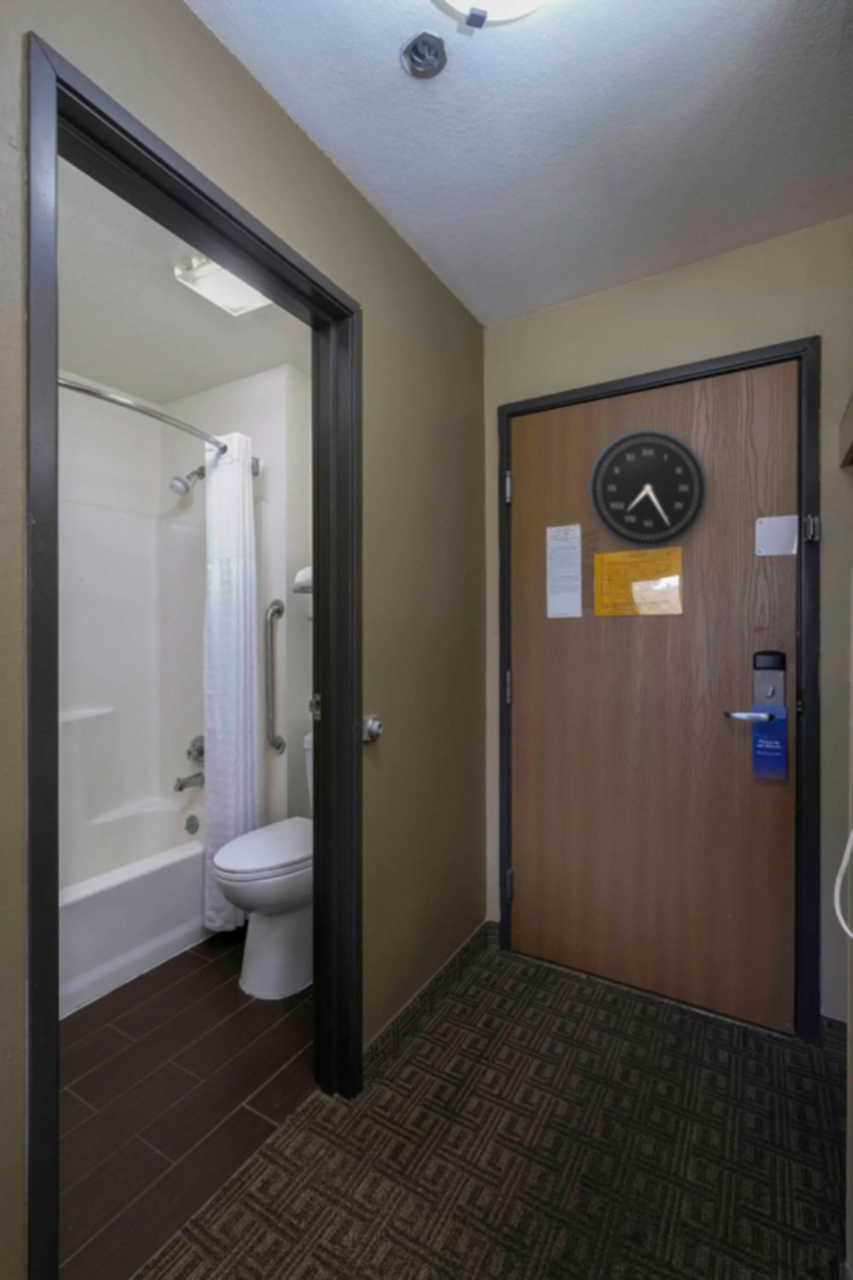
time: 7:25
